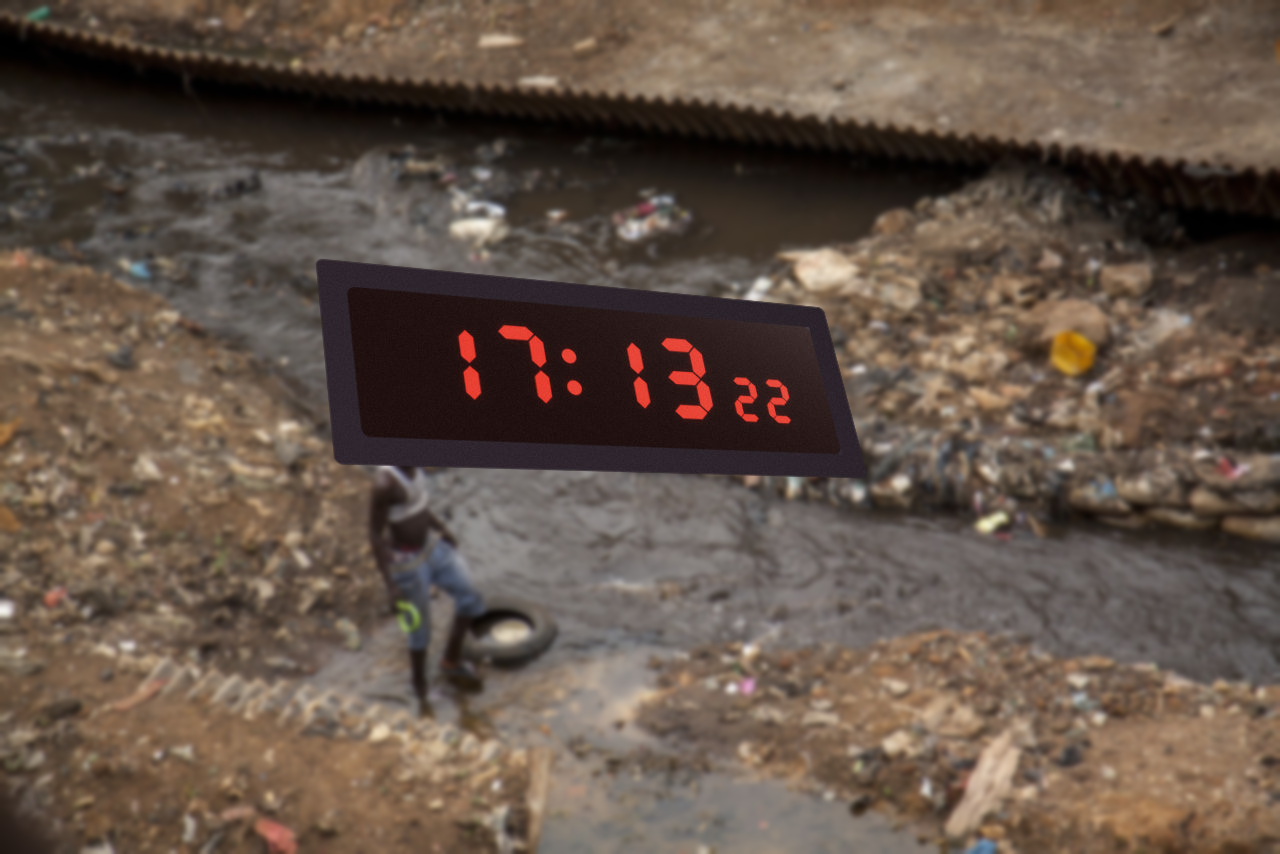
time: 17:13:22
